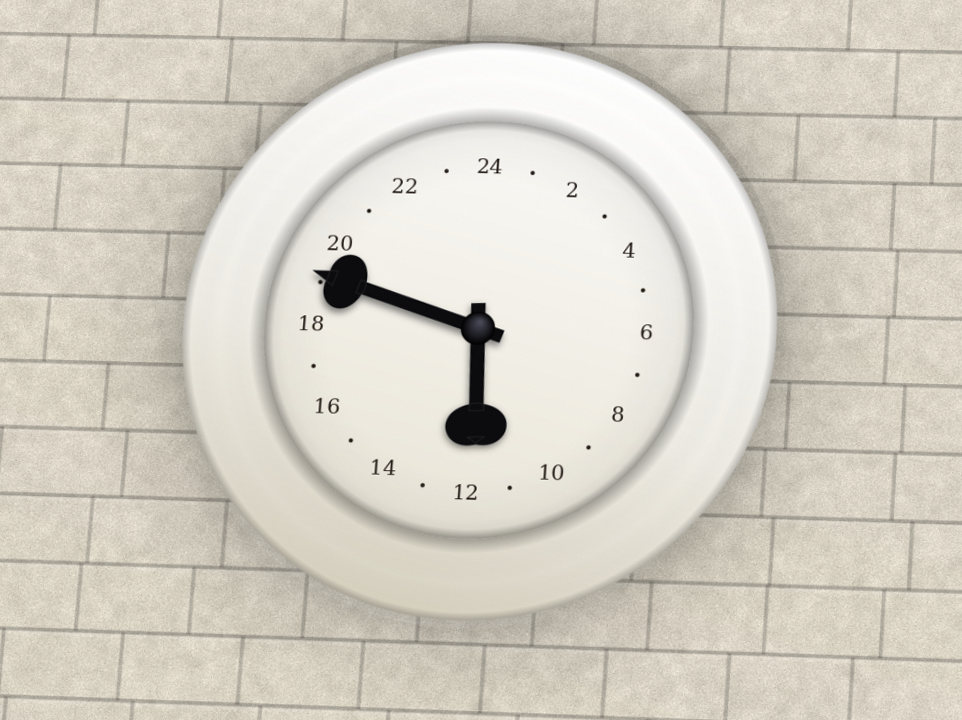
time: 11:48
